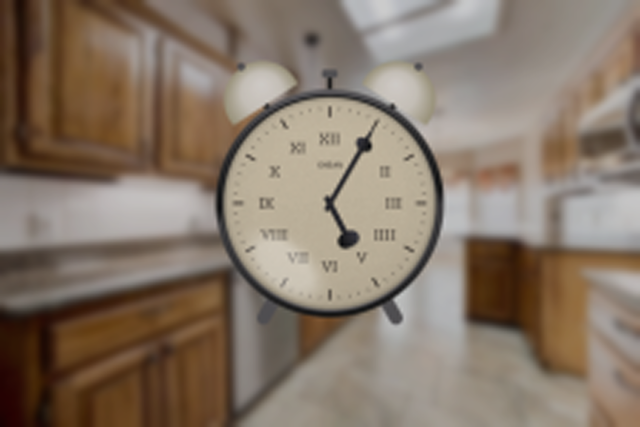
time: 5:05
